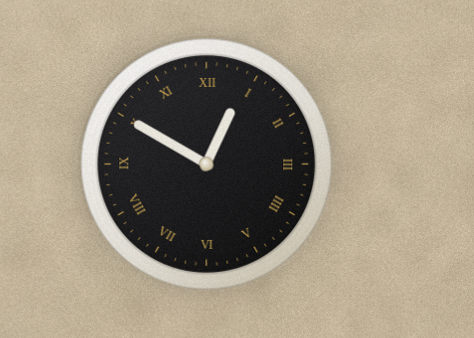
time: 12:50
